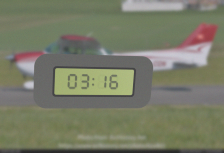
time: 3:16
